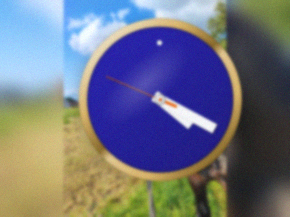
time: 4:19:49
